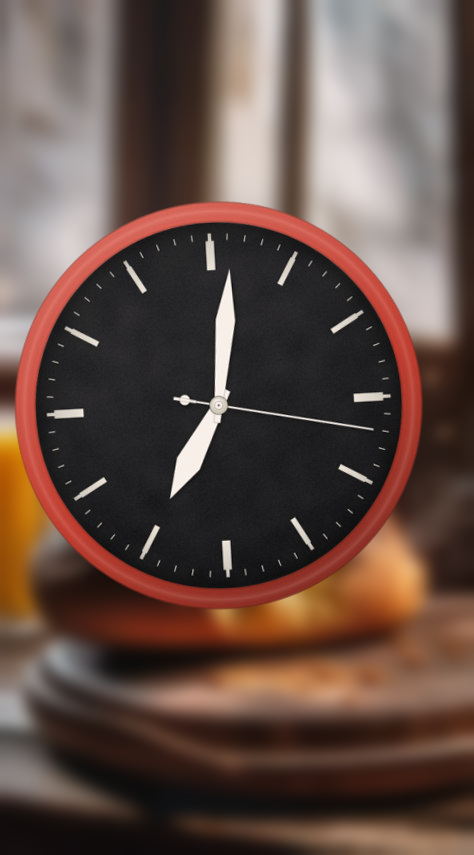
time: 7:01:17
